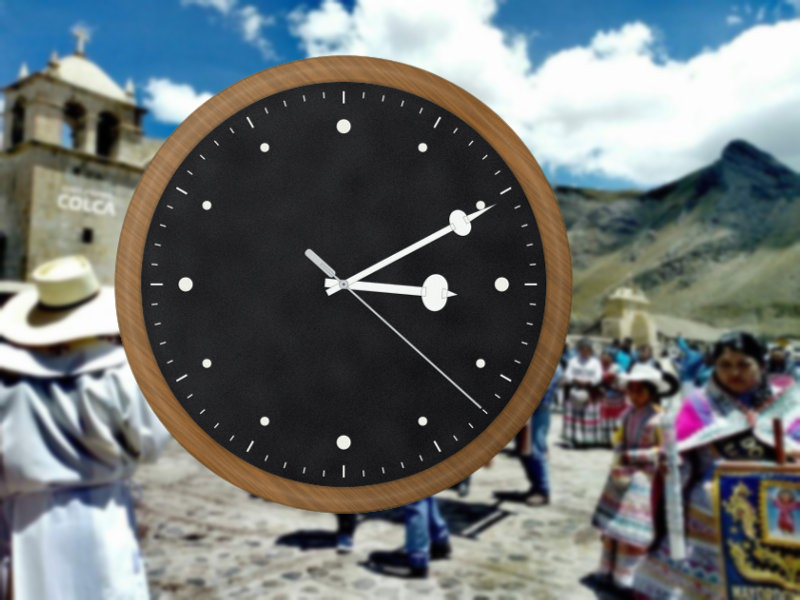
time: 3:10:22
